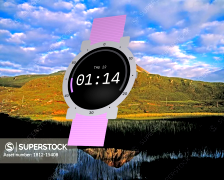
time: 1:14
